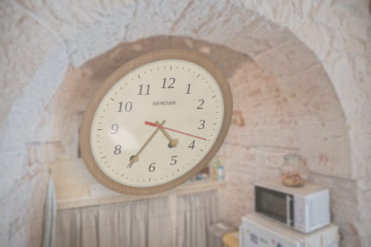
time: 4:35:18
